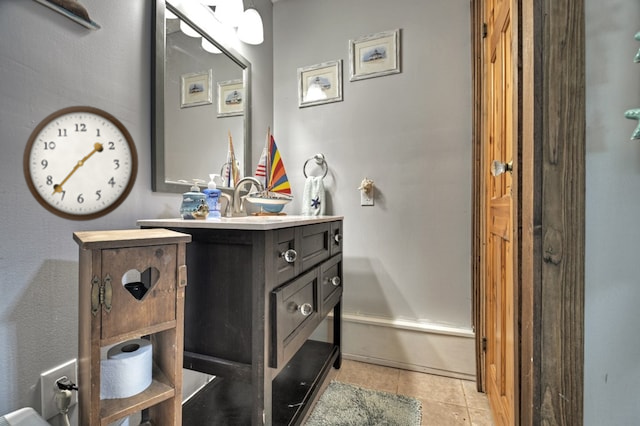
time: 1:37
